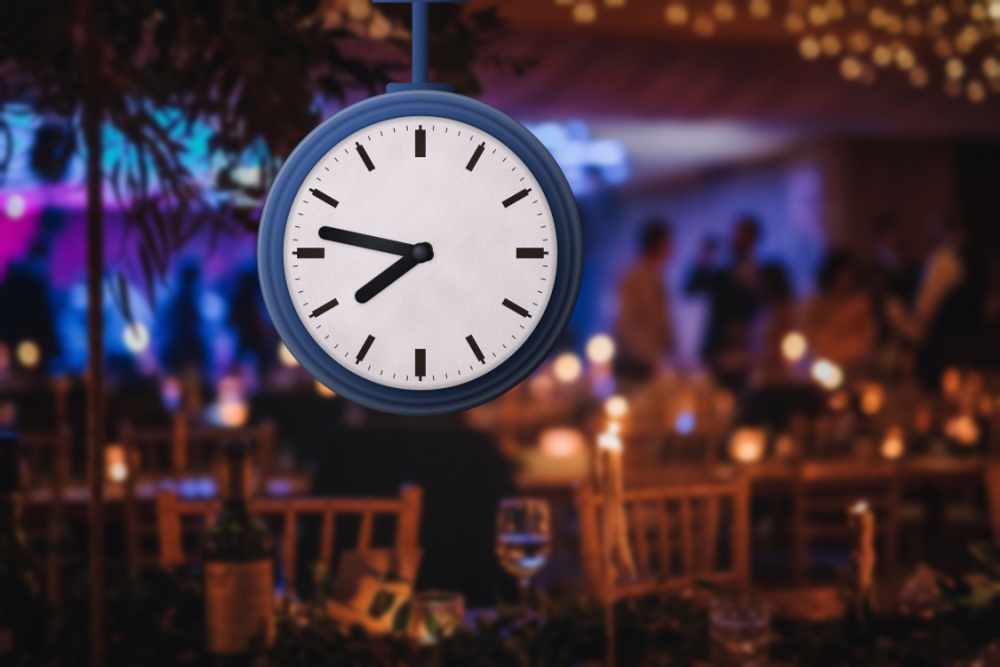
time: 7:47
